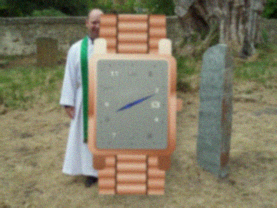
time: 8:11
